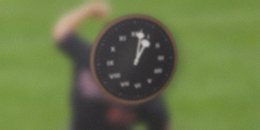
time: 1:02
